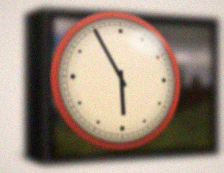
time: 5:55
